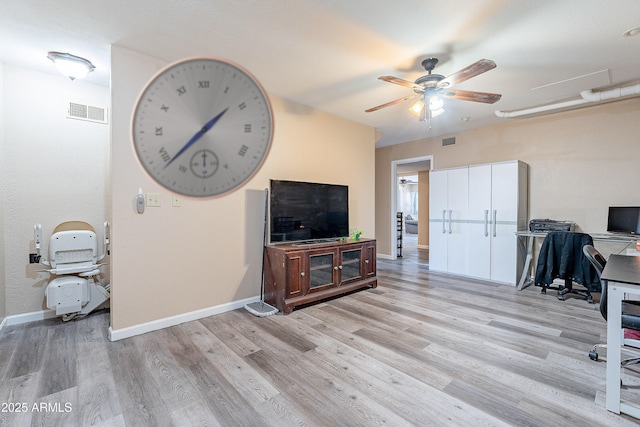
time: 1:38
